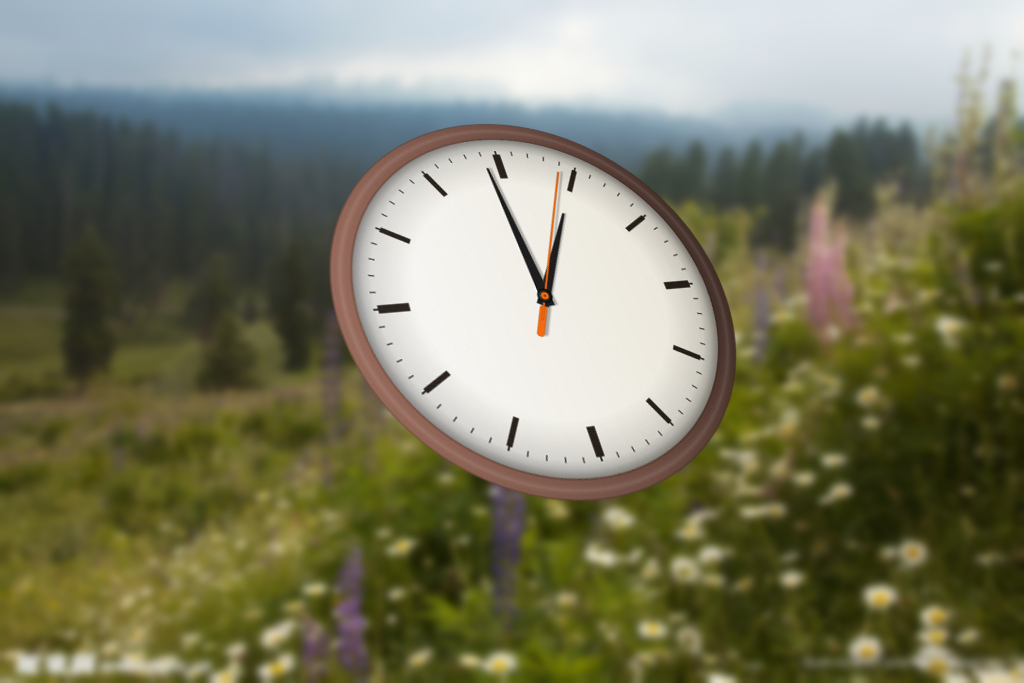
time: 12:59:04
